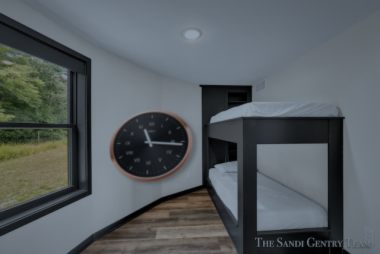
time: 11:16
